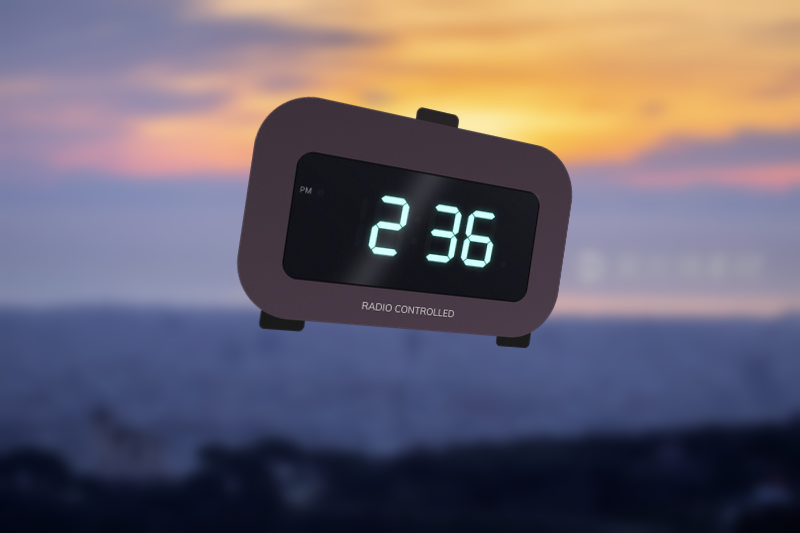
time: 2:36
